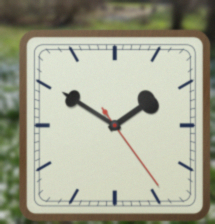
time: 1:50:24
